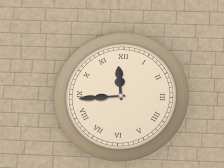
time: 11:44
